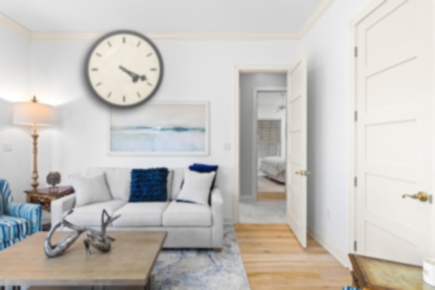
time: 4:19
